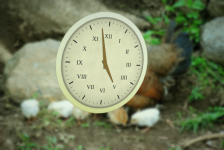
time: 4:58
